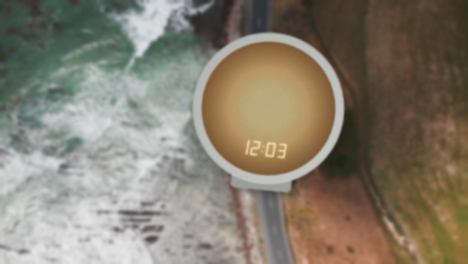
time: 12:03
